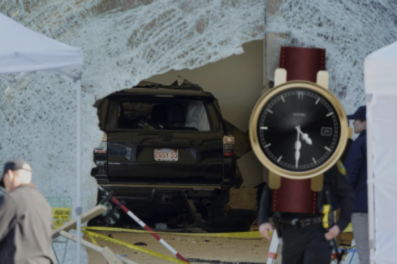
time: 4:30
